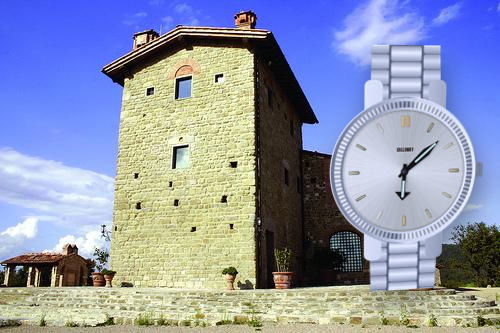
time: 6:08
